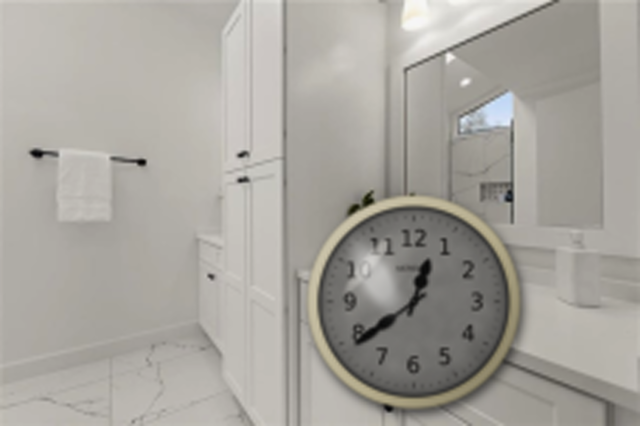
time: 12:39
